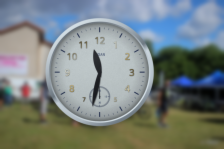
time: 11:32
